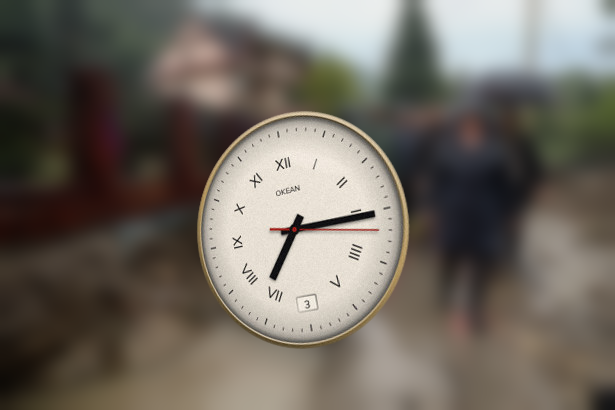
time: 7:15:17
